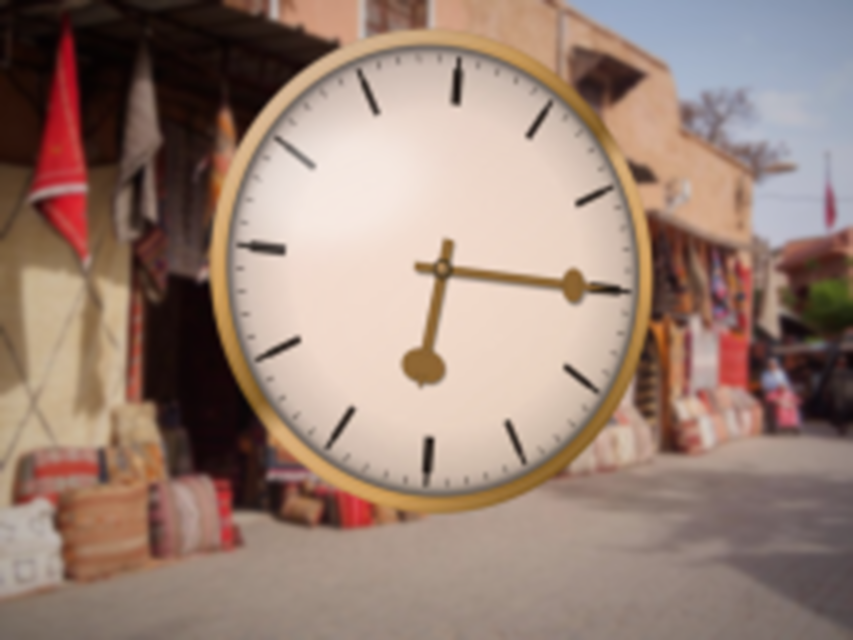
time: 6:15
